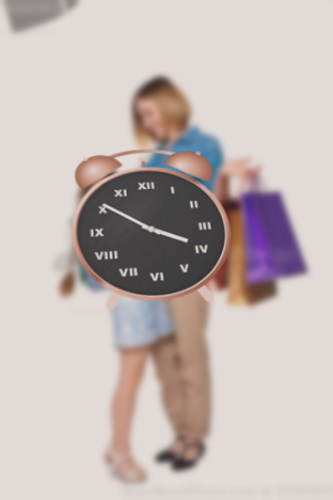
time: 3:51
